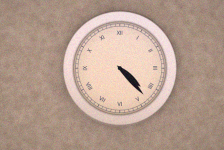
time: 4:23
